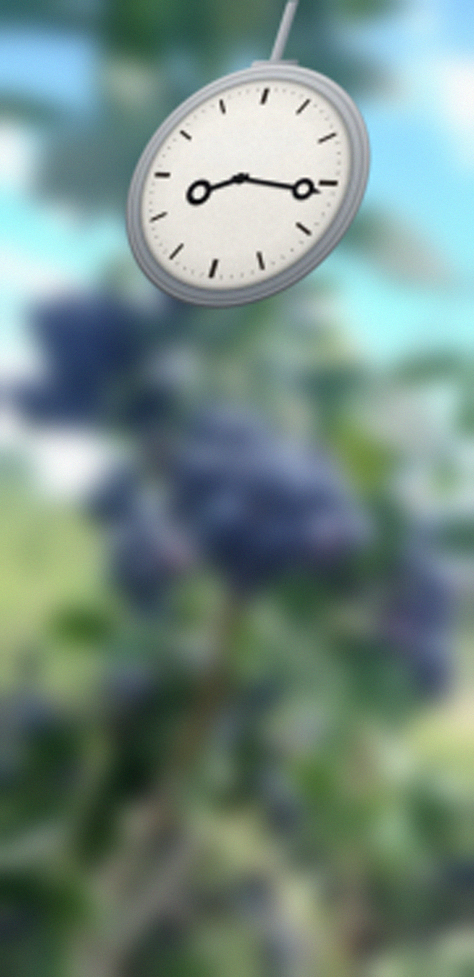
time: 8:16
